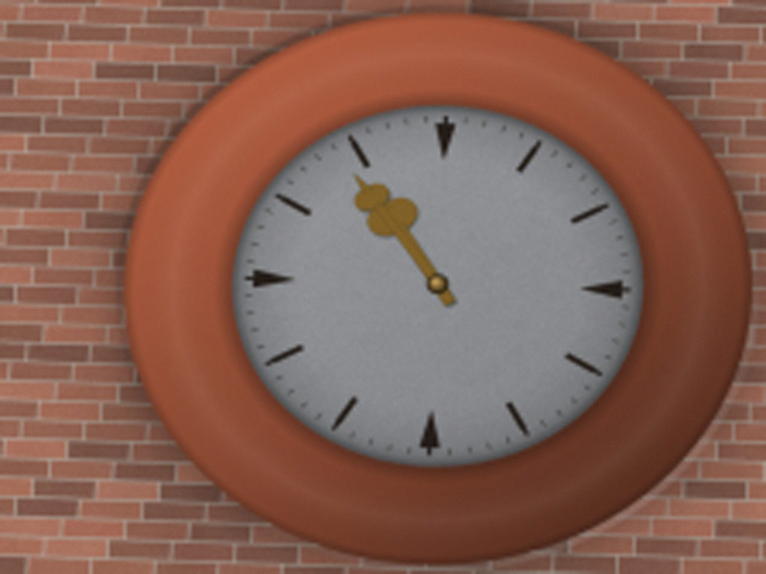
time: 10:54
